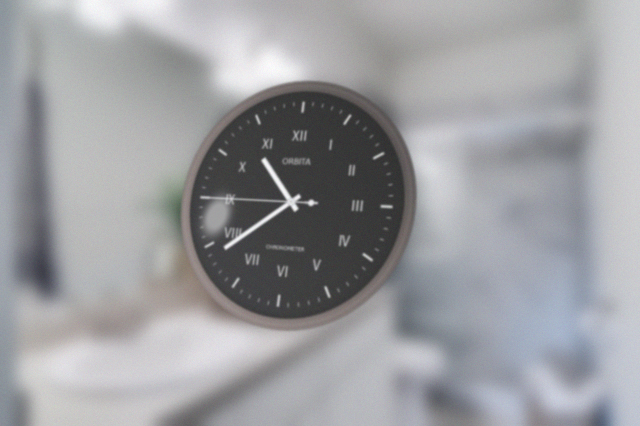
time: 10:38:45
